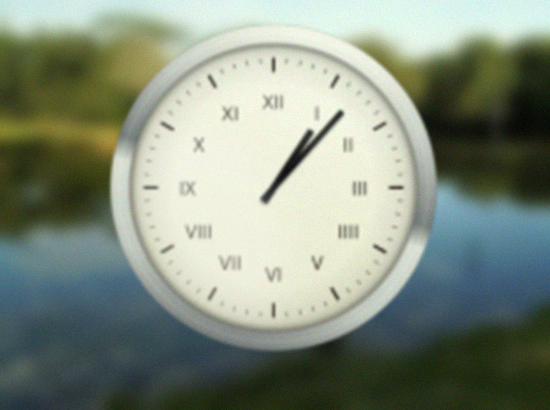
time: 1:07
